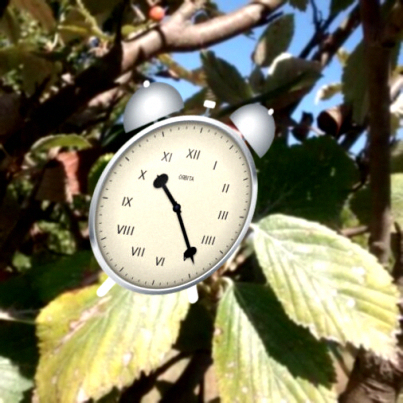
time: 10:24
